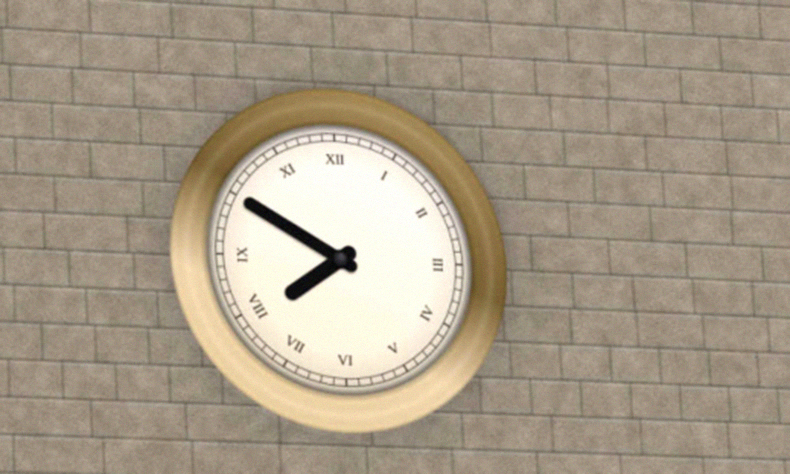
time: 7:50
